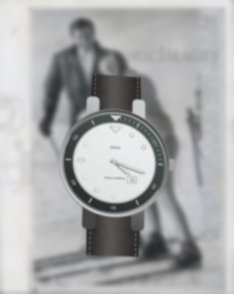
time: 4:18
